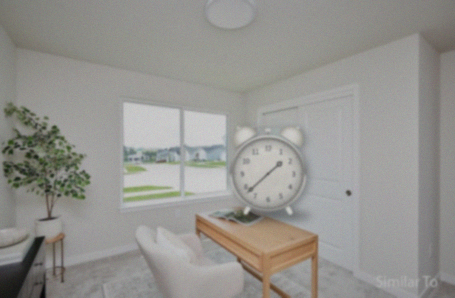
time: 1:38
